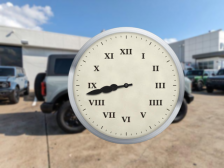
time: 8:43
